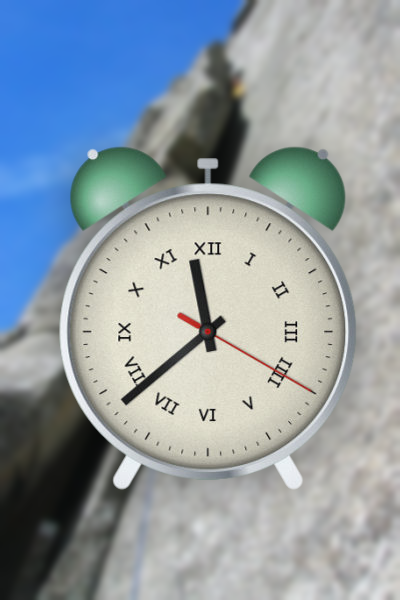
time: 11:38:20
